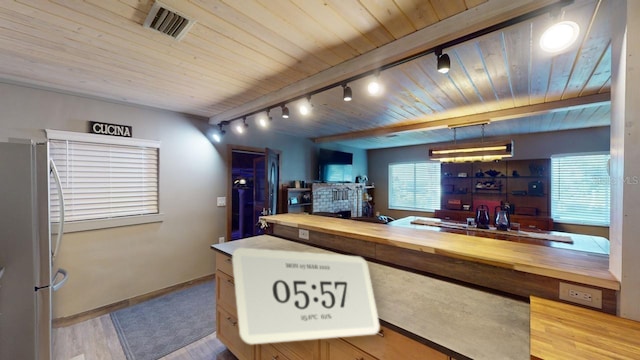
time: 5:57
